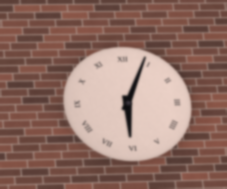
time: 6:04
